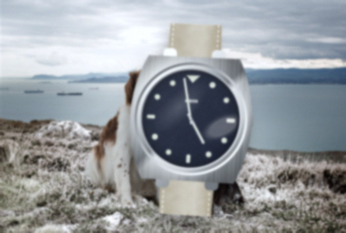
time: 4:58
